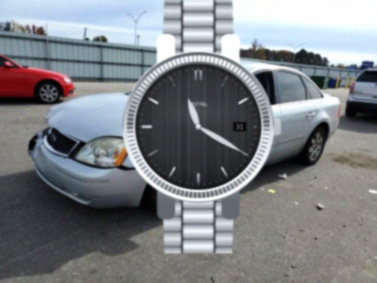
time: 11:20
